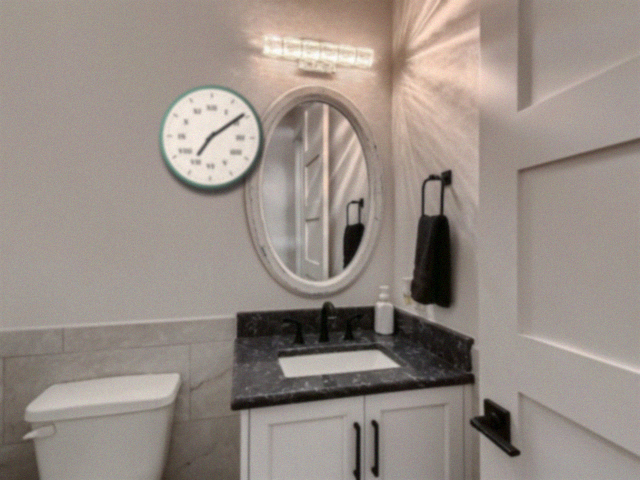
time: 7:09
